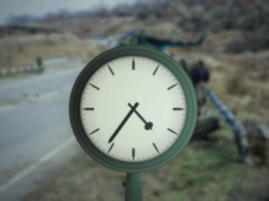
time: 4:36
